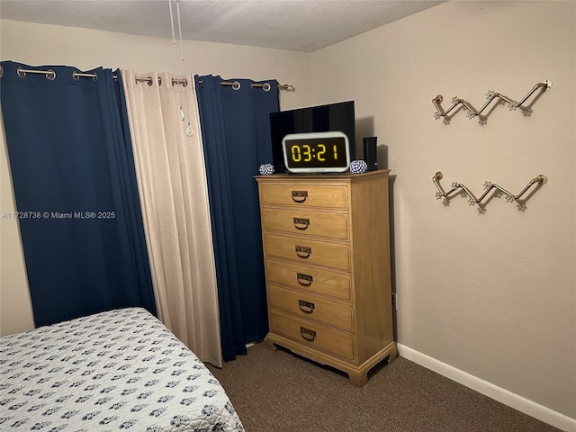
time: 3:21
